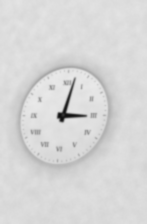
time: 3:02
